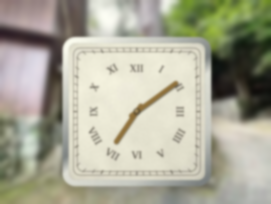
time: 7:09
